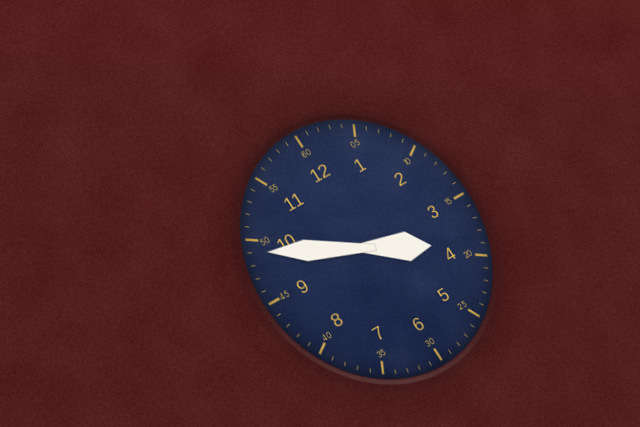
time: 3:49
